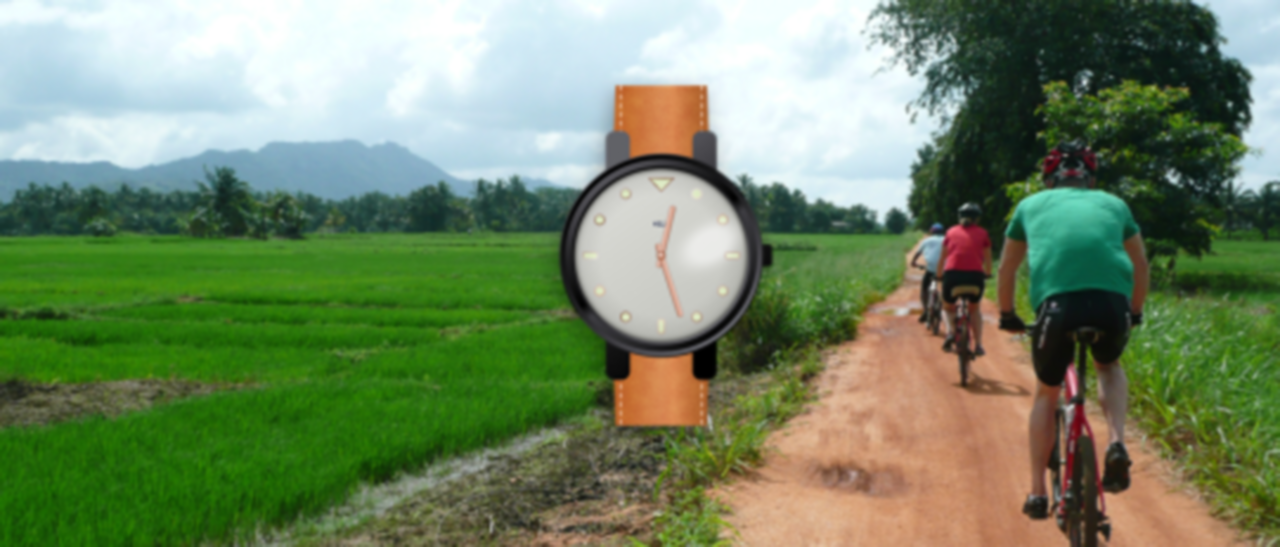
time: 12:27
